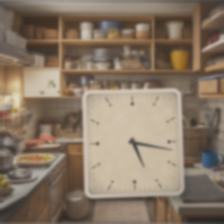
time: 5:17
